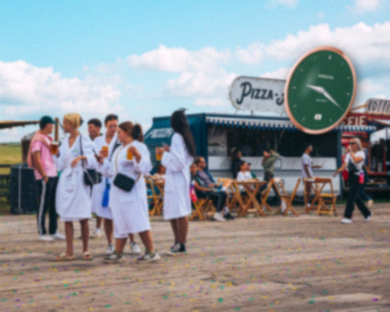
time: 9:20
